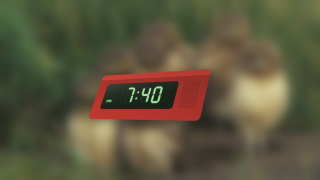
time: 7:40
